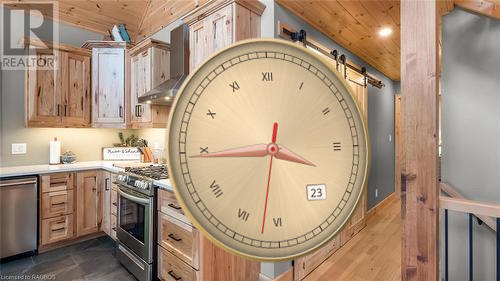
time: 3:44:32
